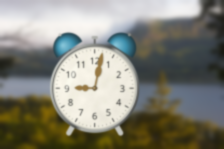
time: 9:02
